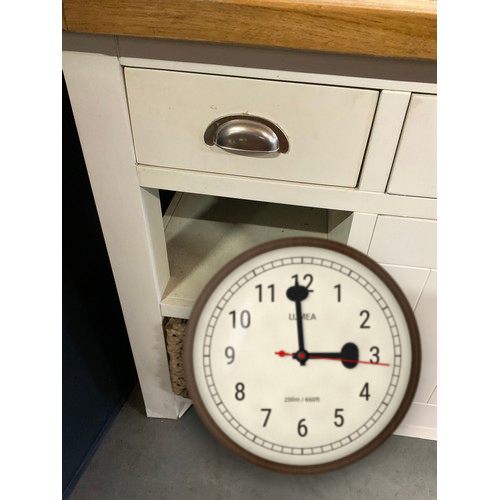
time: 2:59:16
